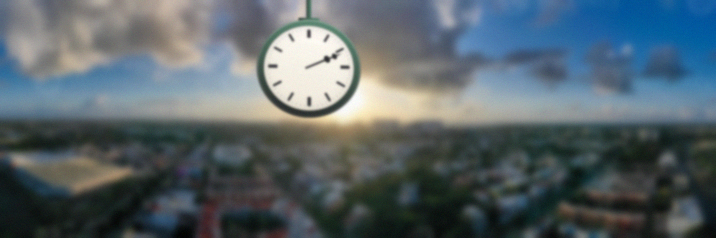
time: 2:11
